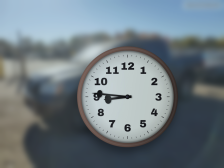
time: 8:46
